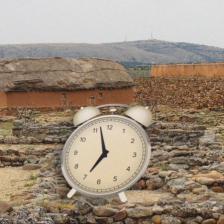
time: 6:57
